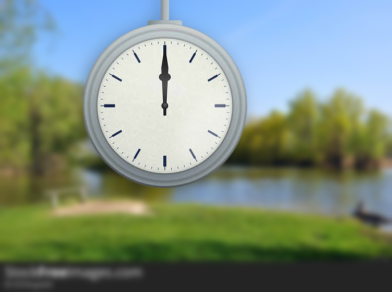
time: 12:00
